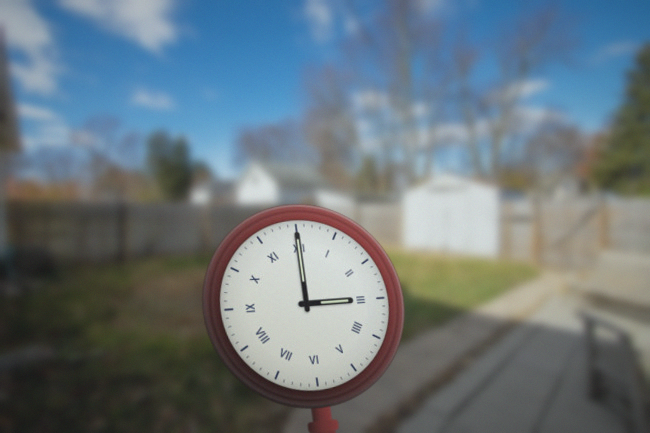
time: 3:00
